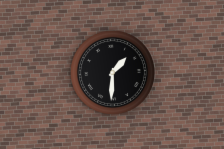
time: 1:31
